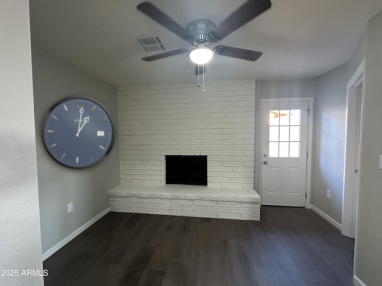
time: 1:01
